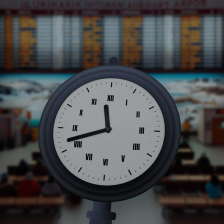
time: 11:42
